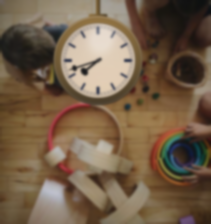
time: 7:42
